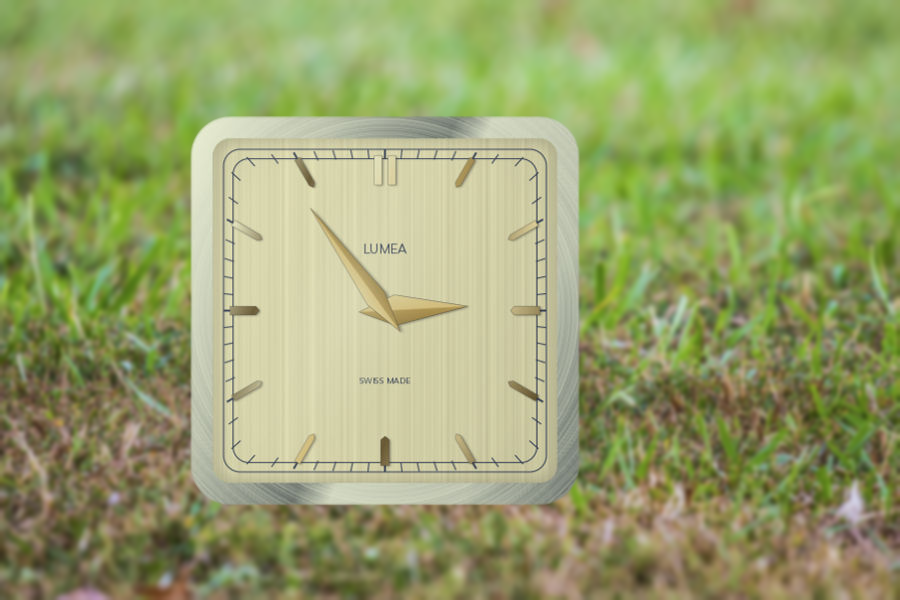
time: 2:54
